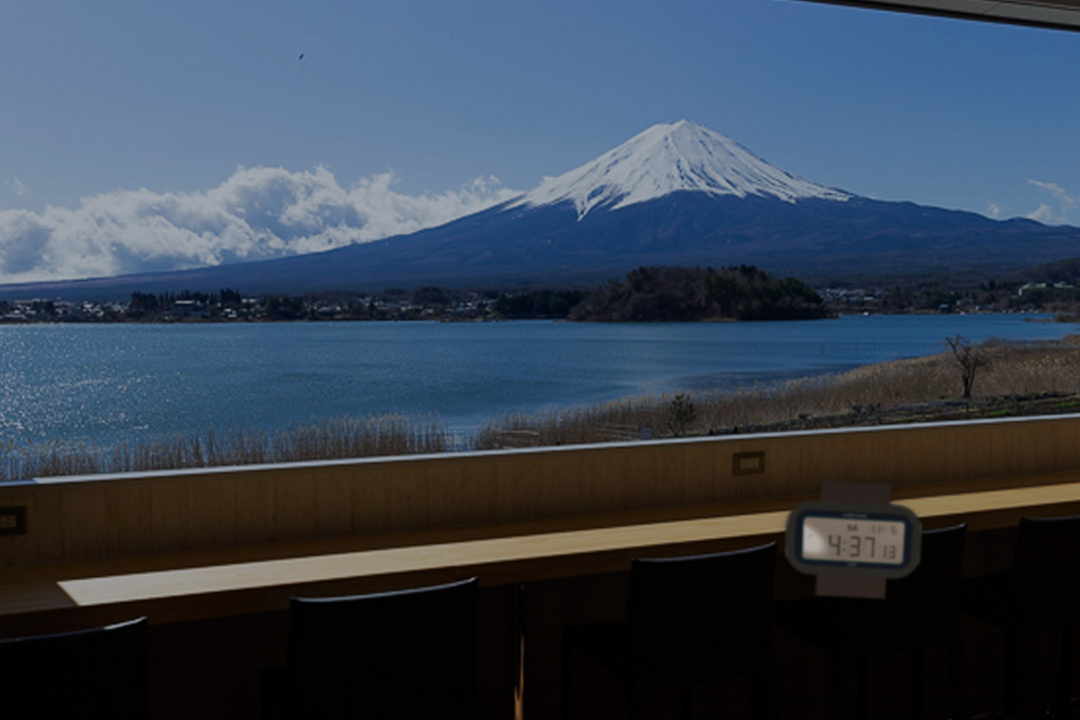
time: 4:37:13
